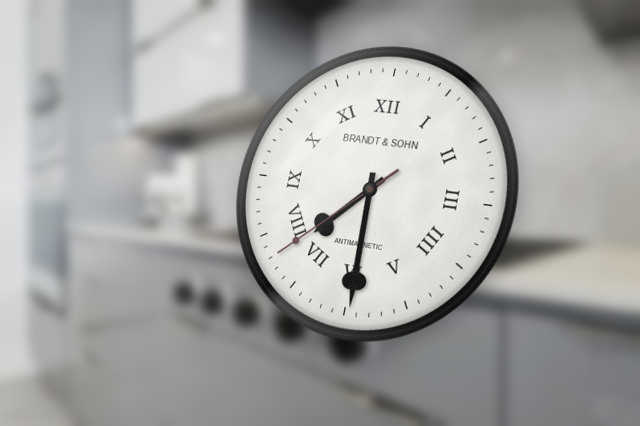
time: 7:29:38
